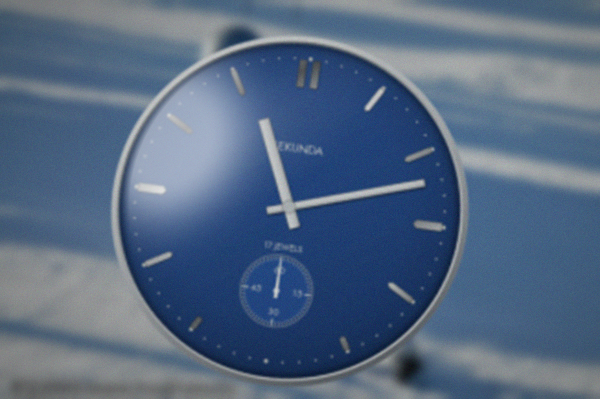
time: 11:12
